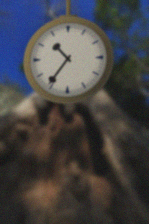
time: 10:36
